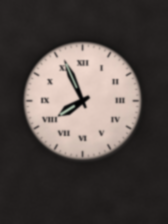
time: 7:56
